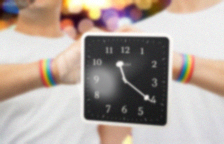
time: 11:21
